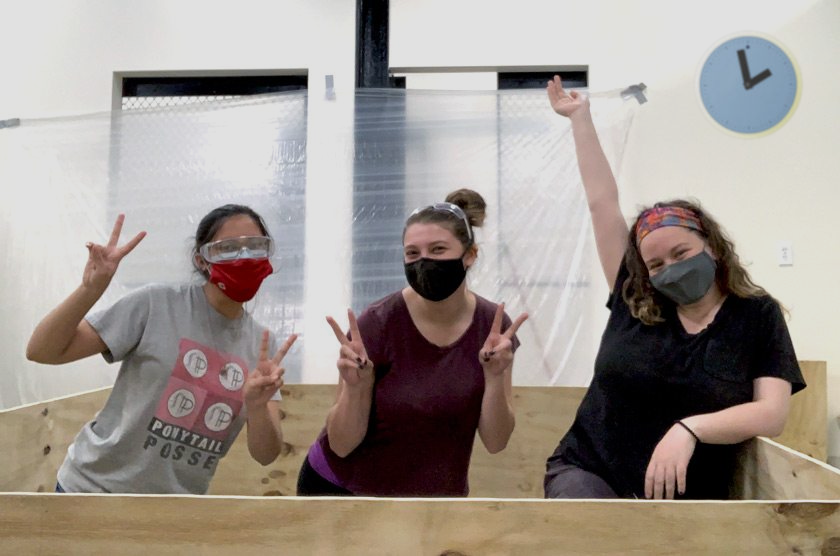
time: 1:58
